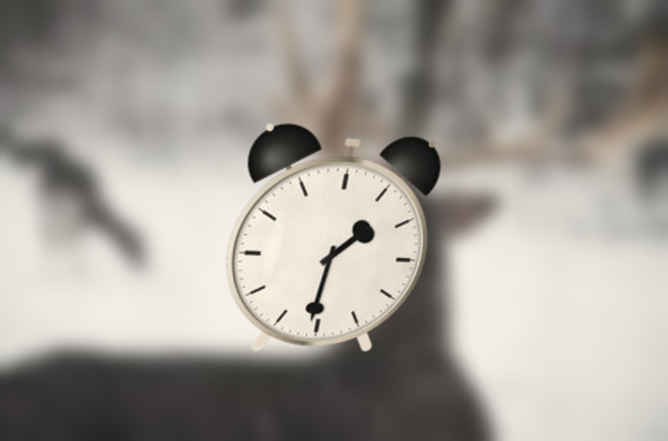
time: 1:31
